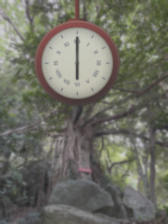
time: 6:00
